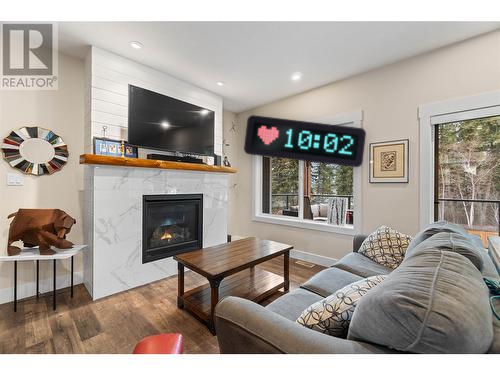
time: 10:02
